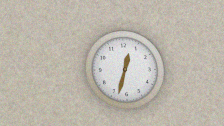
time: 12:33
